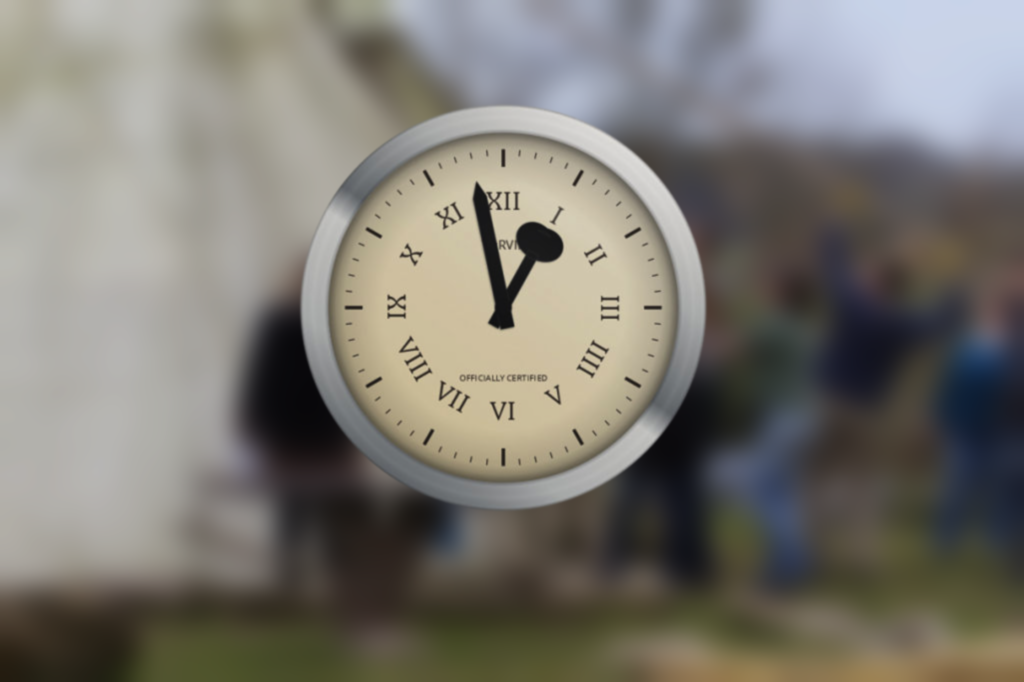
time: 12:58
